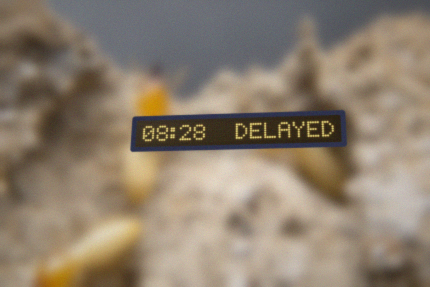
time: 8:28
